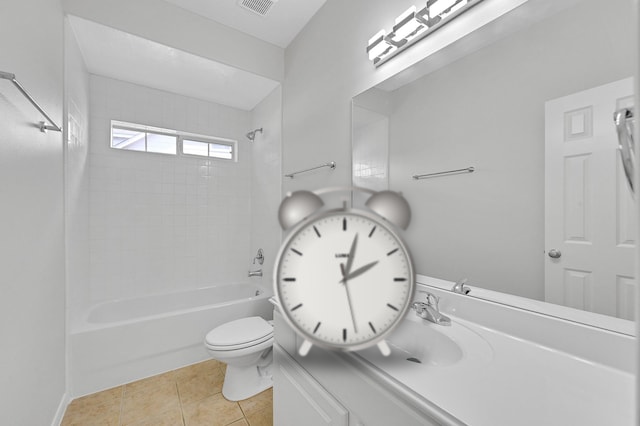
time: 2:02:28
